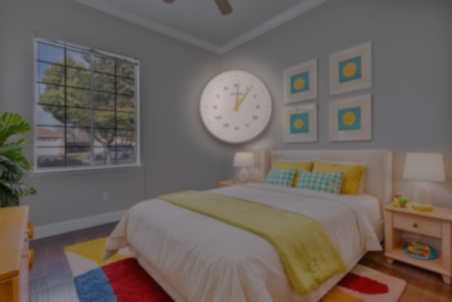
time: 12:06
